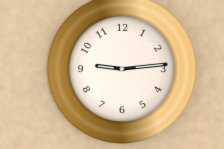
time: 9:14
